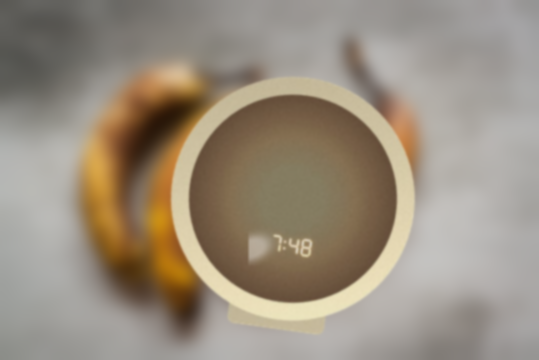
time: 7:48
